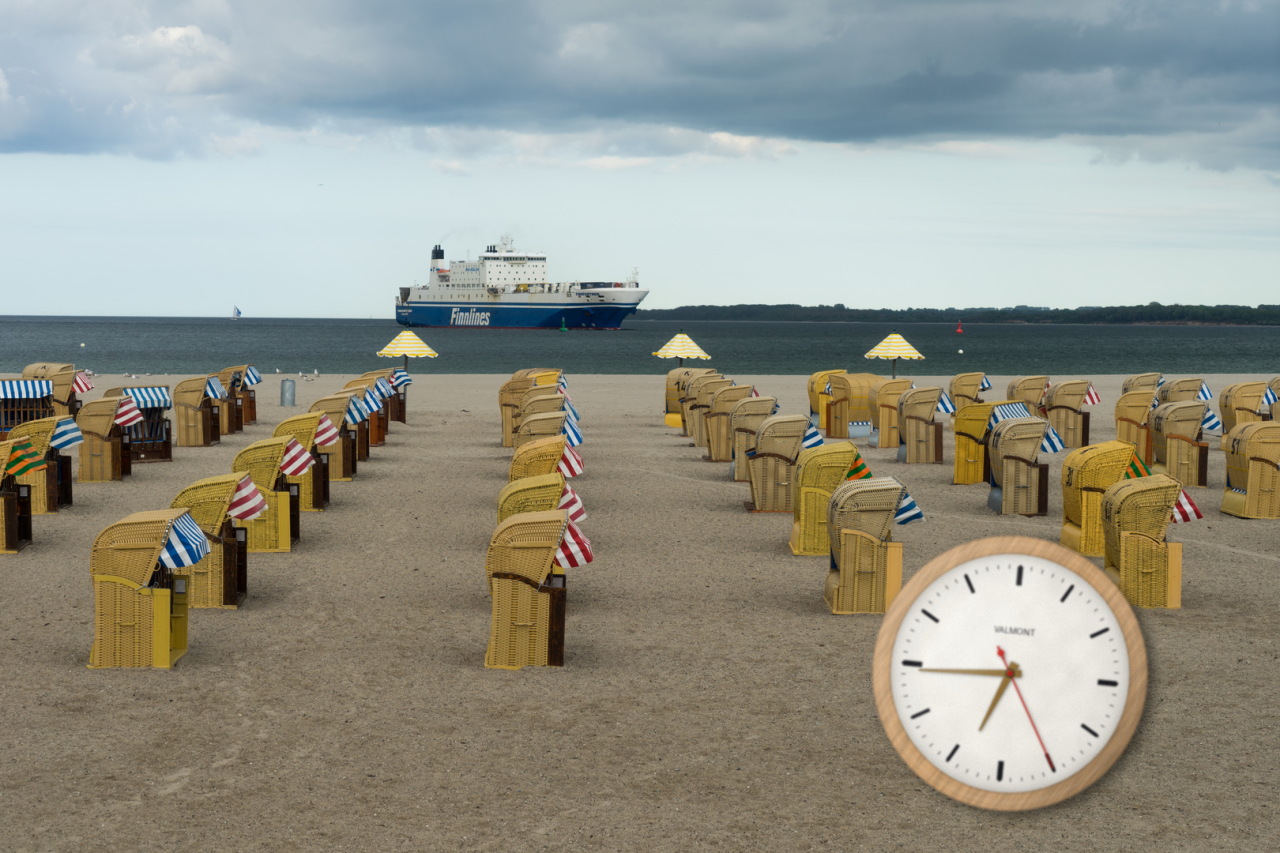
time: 6:44:25
